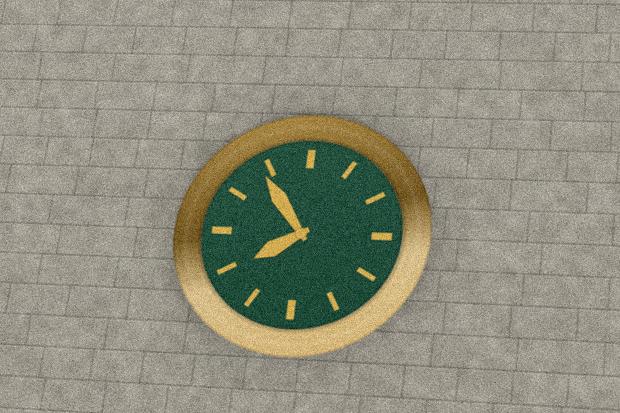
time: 7:54
